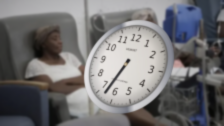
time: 6:33
